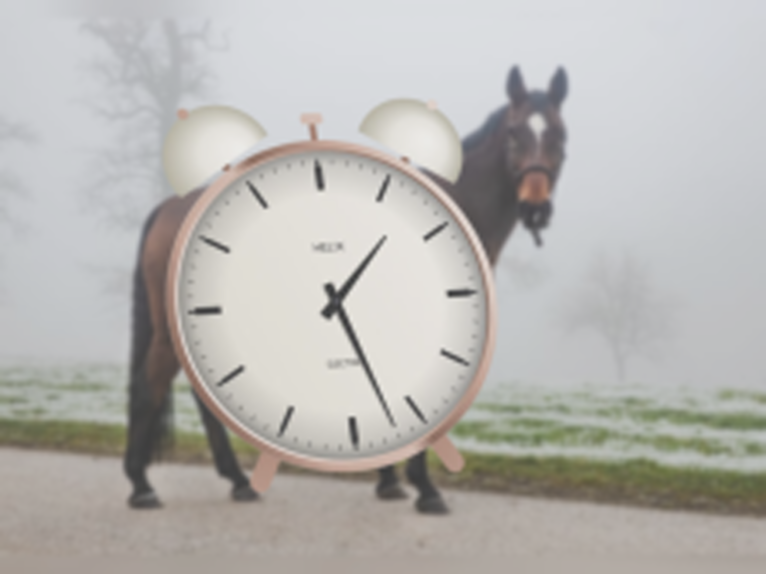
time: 1:27
